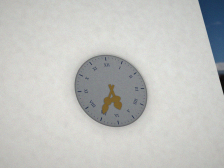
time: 5:35
